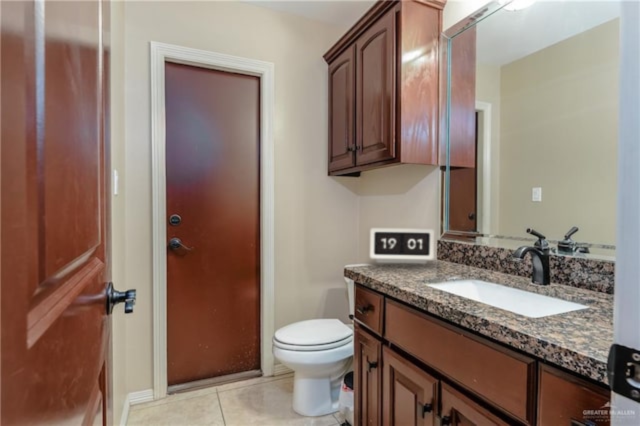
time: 19:01
